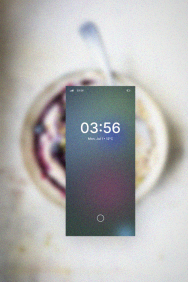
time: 3:56
